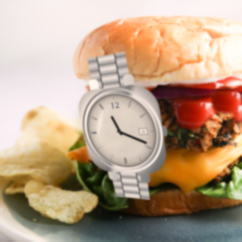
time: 11:19
